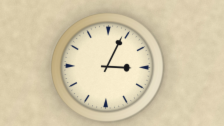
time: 3:04
